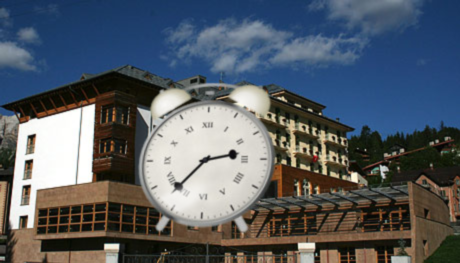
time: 2:37
